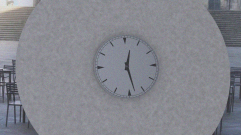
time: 12:28
